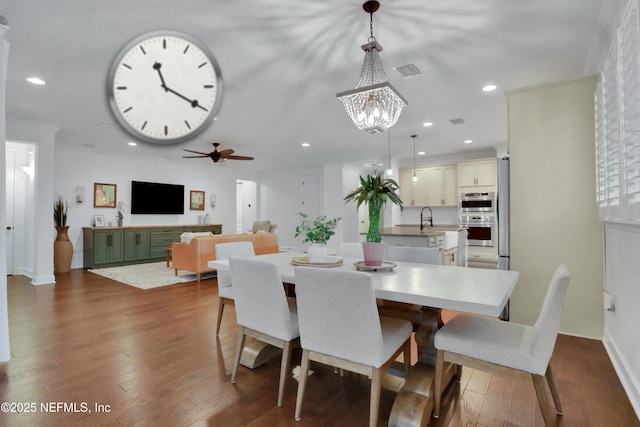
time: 11:20
